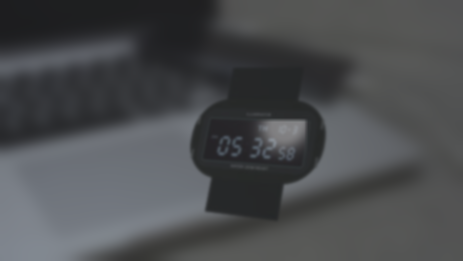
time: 5:32:58
